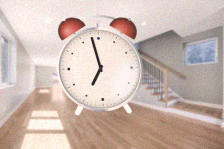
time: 6:58
